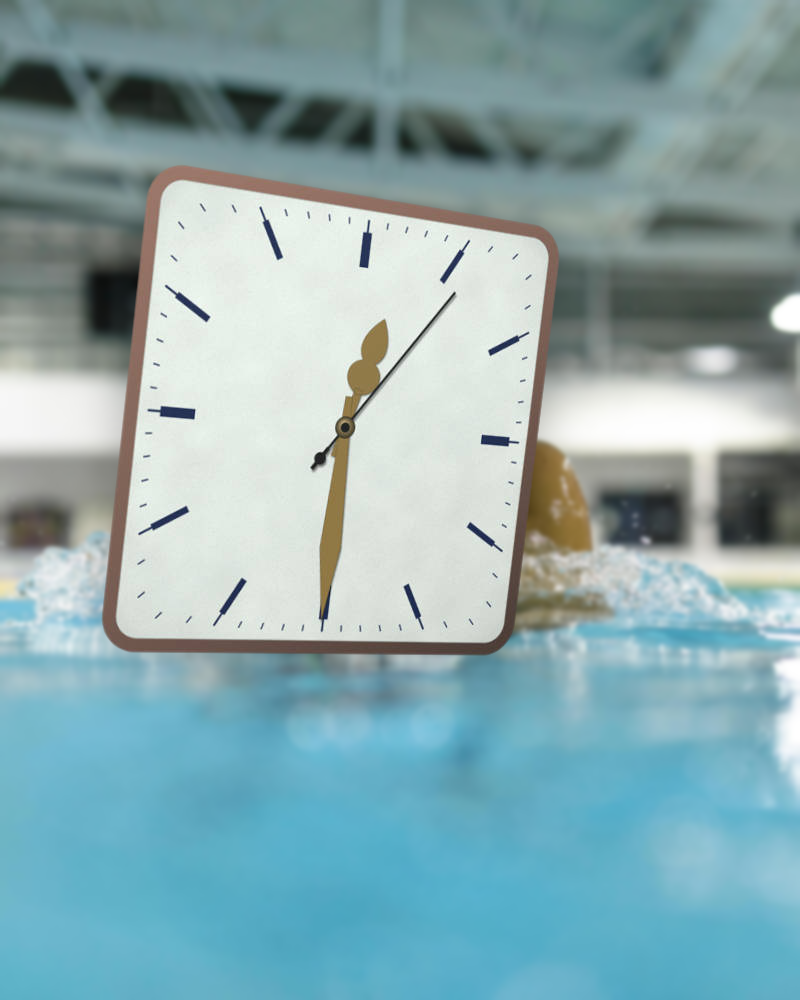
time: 12:30:06
